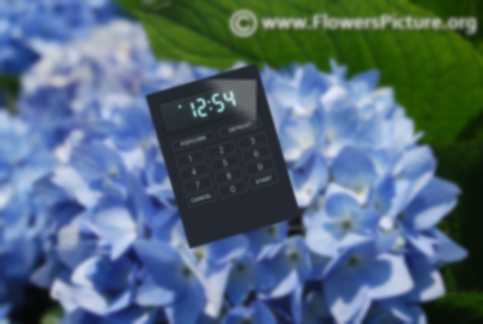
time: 12:54
